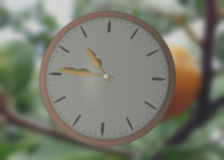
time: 10:46
